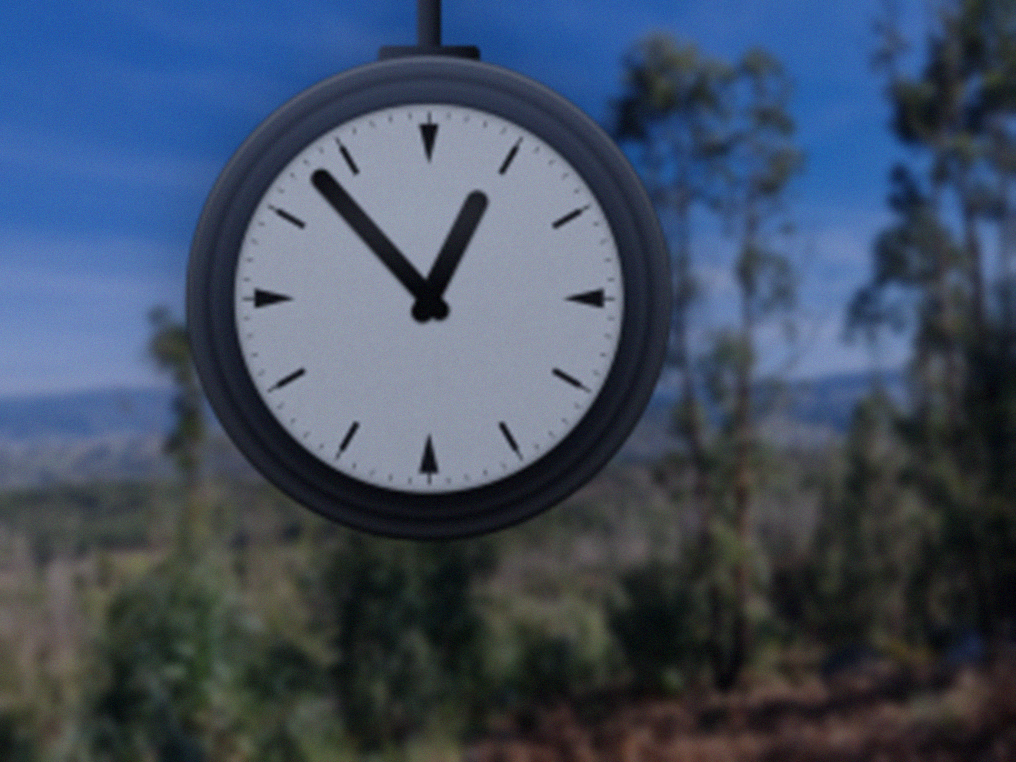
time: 12:53
